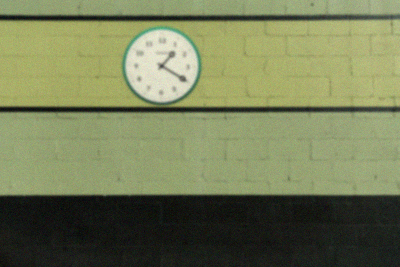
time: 1:20
